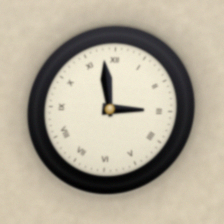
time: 2:58
